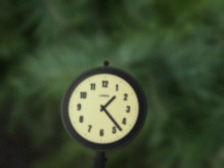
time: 1:23
